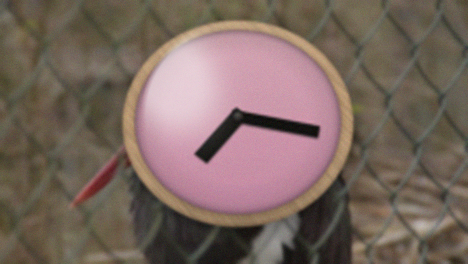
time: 7:17
